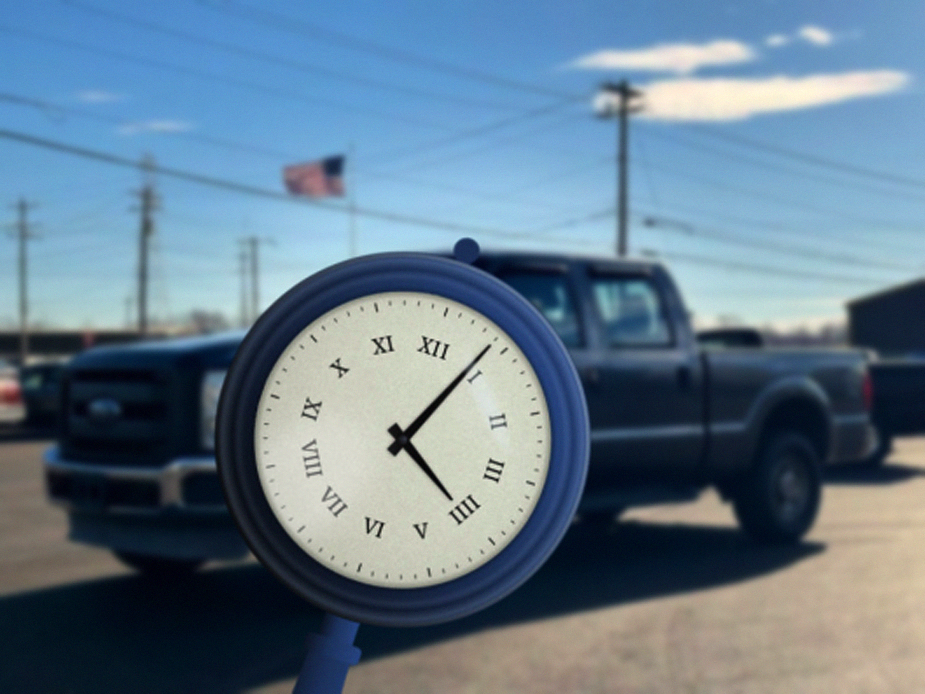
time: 4:04
